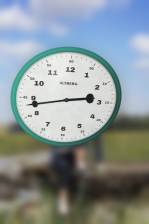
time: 2:43
